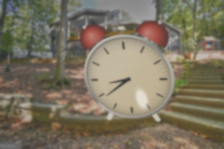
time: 8:39
